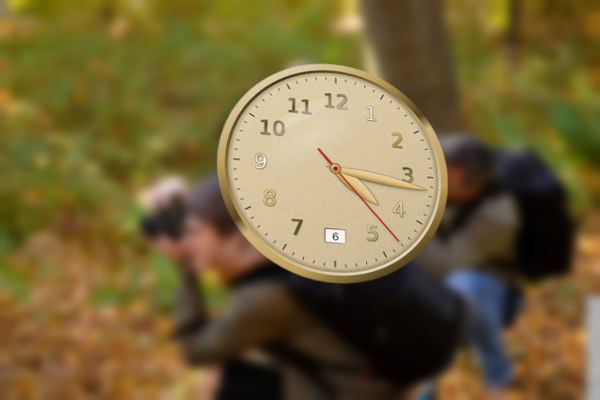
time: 4:16:23
